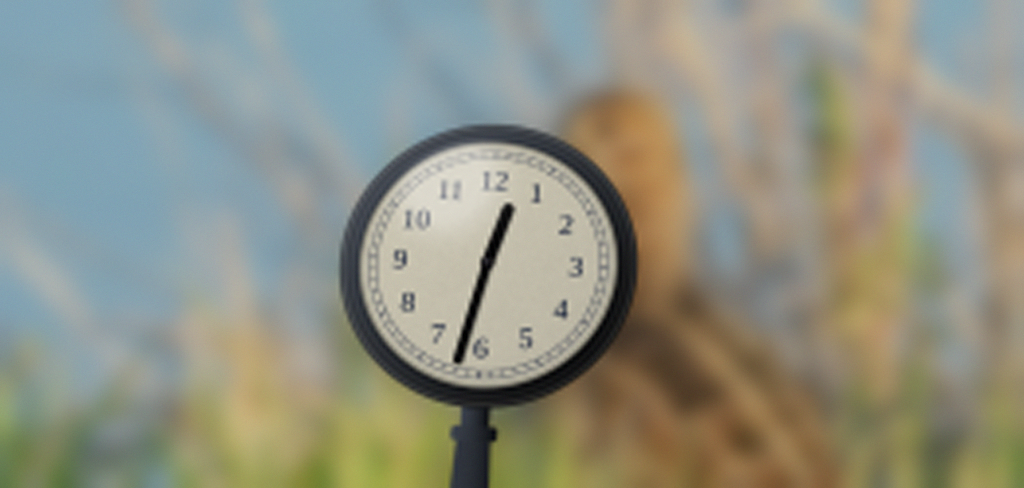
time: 12:32
